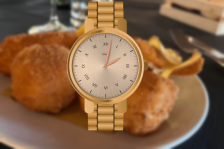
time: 2:02
